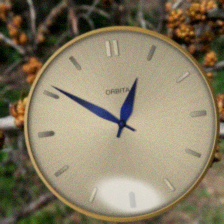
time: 12:51
